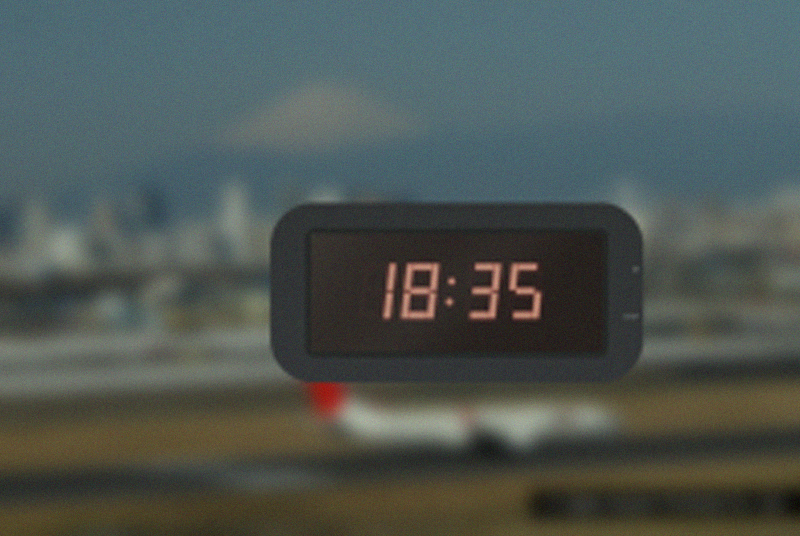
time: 18:35
